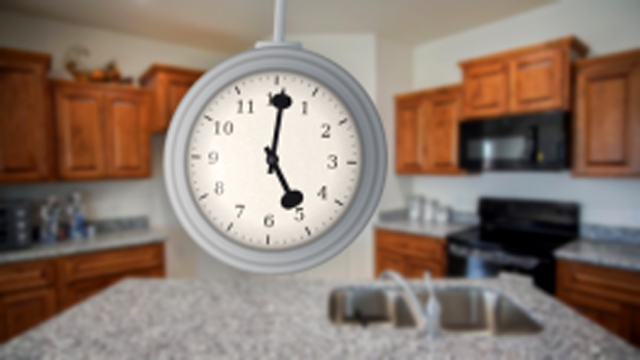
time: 5:01
